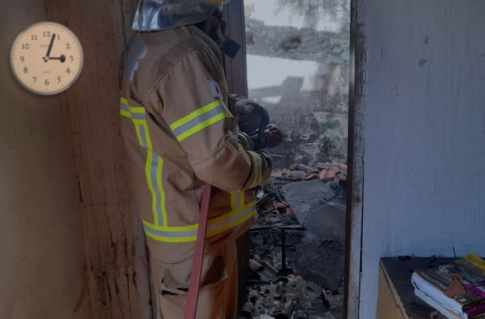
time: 3:03
